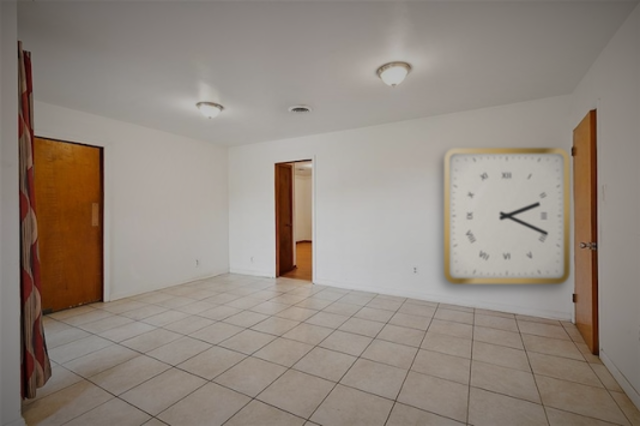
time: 2:19
